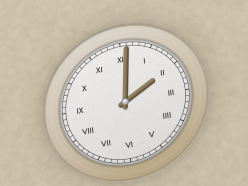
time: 2:01
